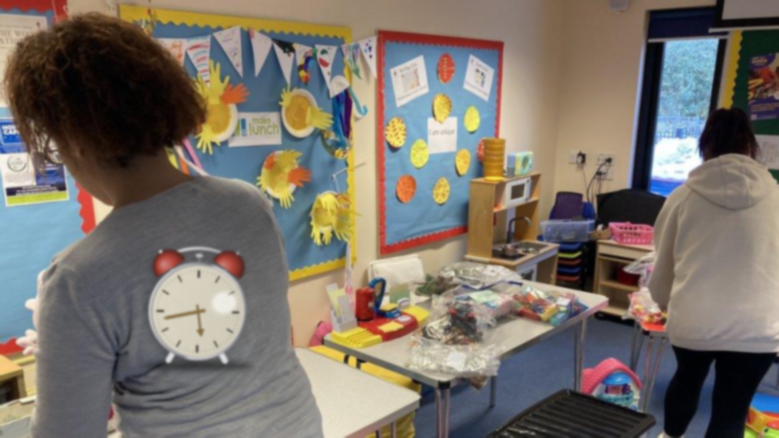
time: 5:43
